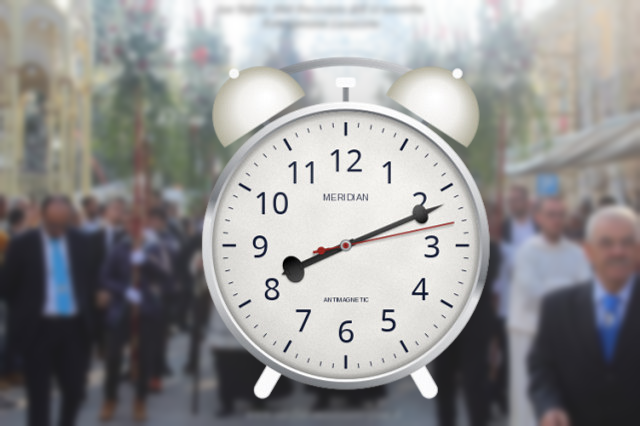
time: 8:11:13
